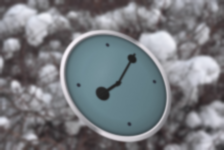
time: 8:07
